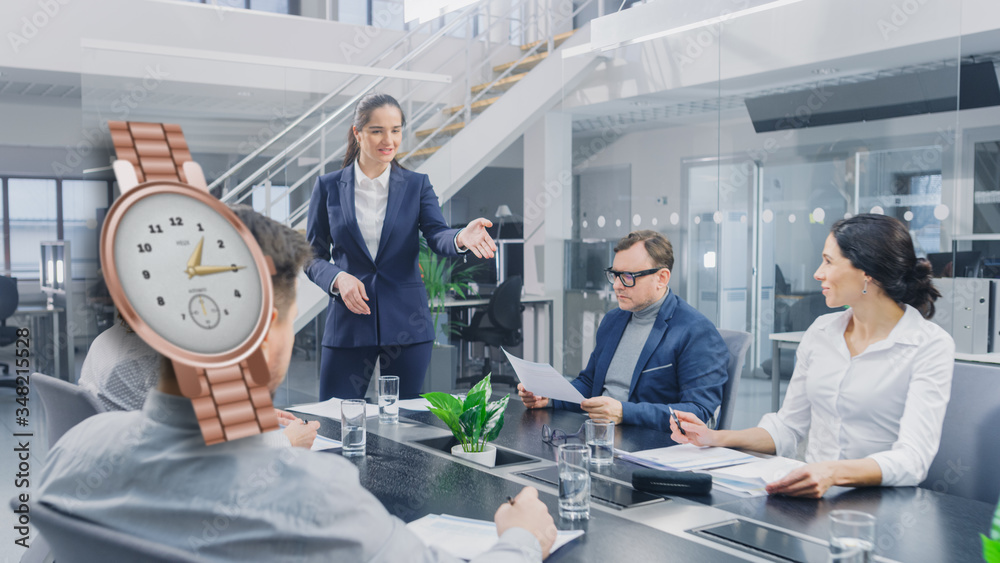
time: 1:15
